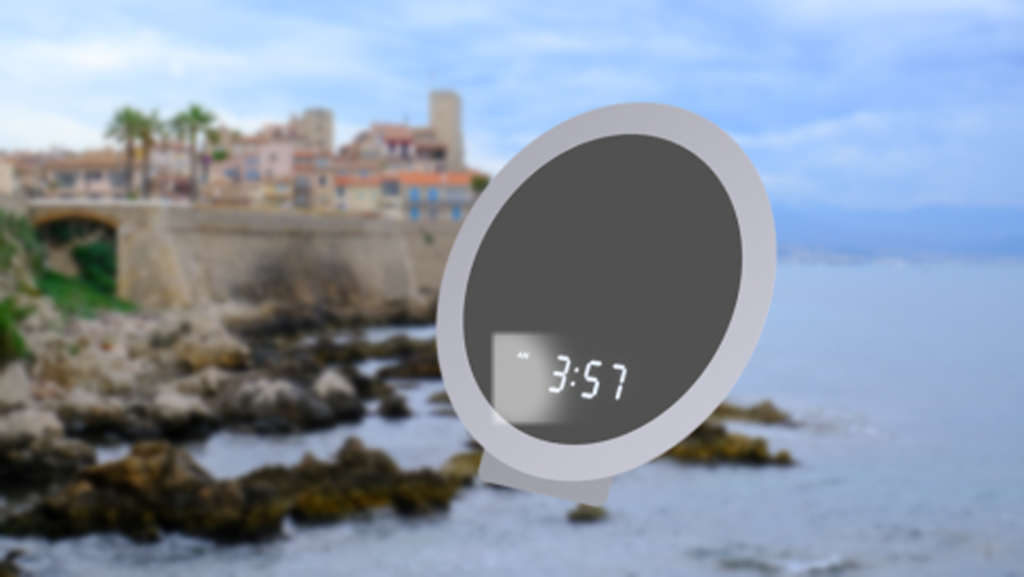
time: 3:57
